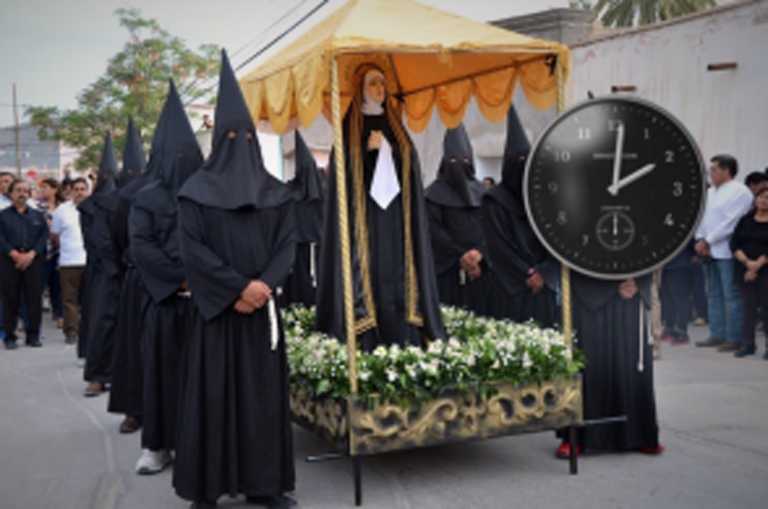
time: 2:01
